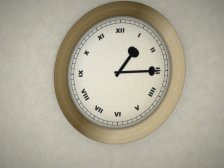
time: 1:15
